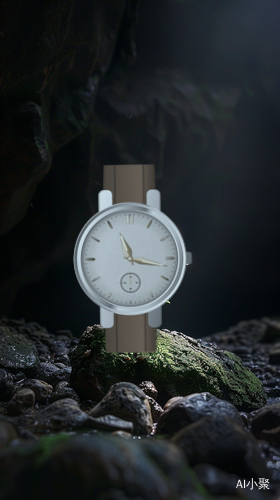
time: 11:17
